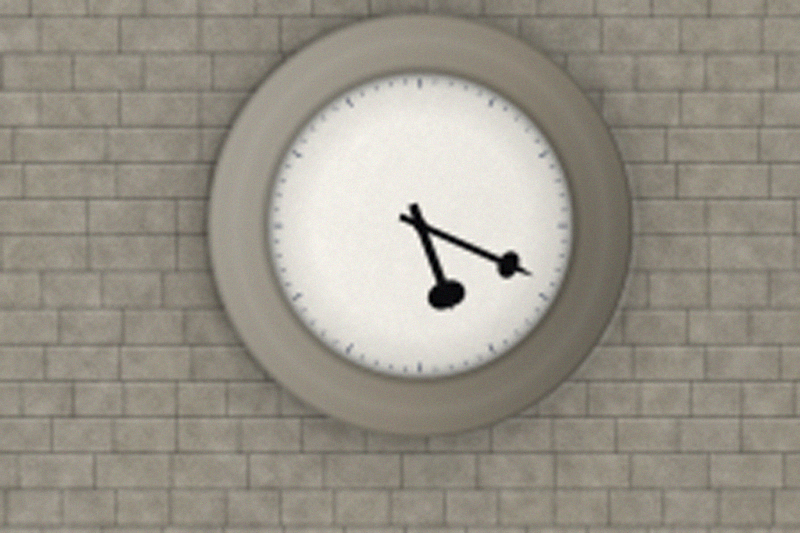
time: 5:19
